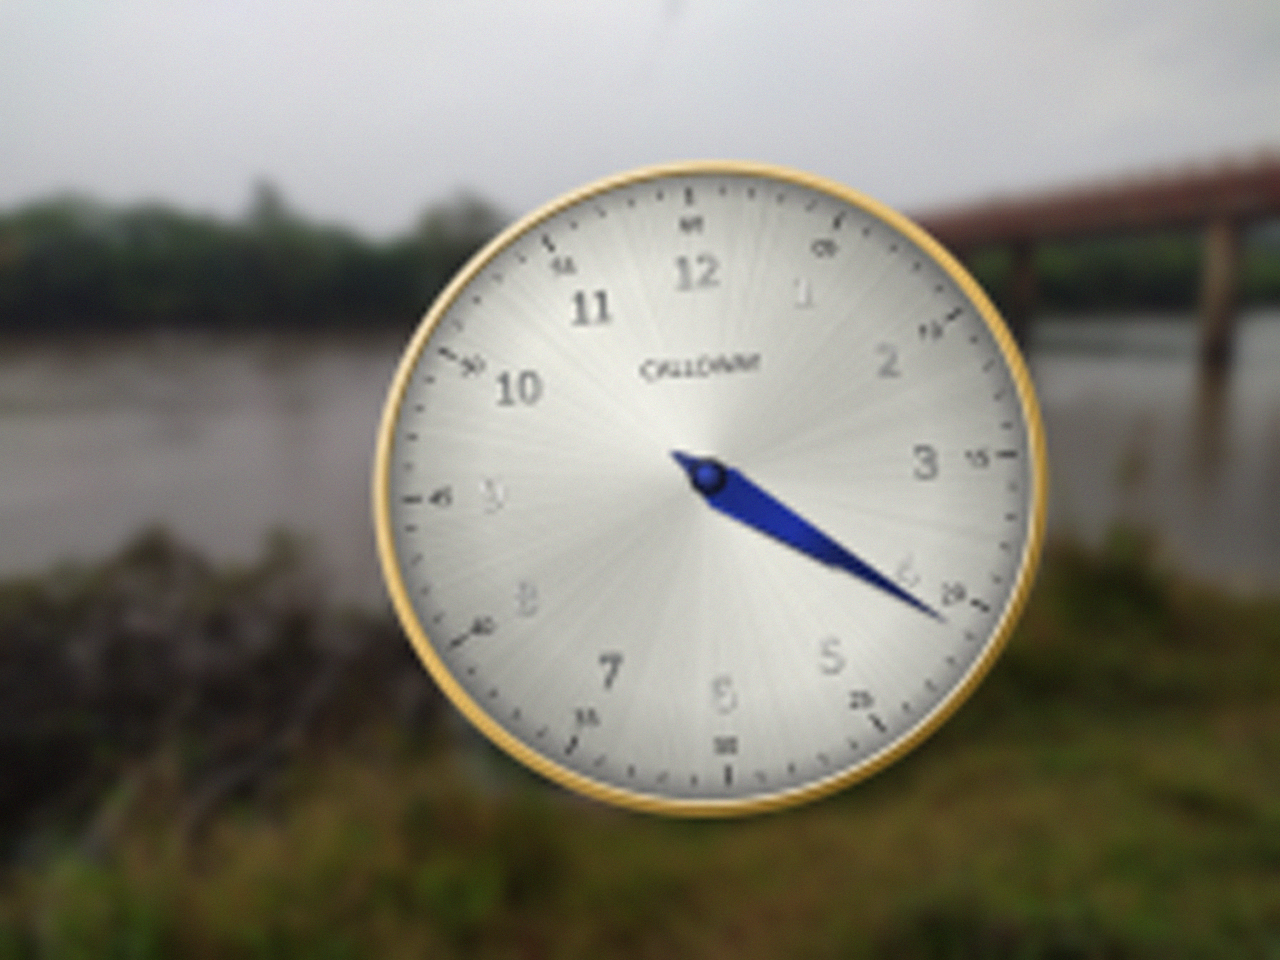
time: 4:21
